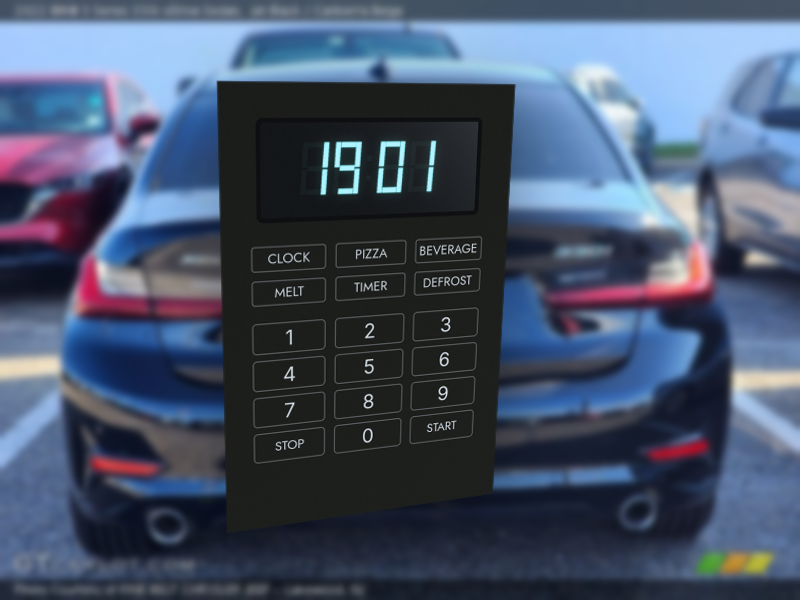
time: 19:01
